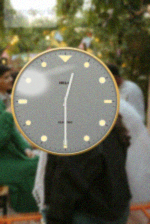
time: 12:30
